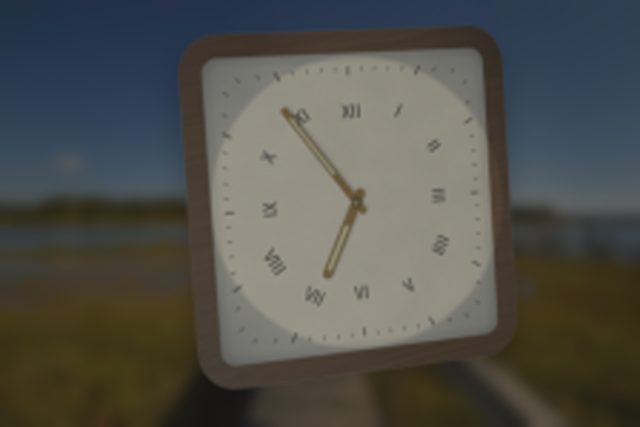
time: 6:54
